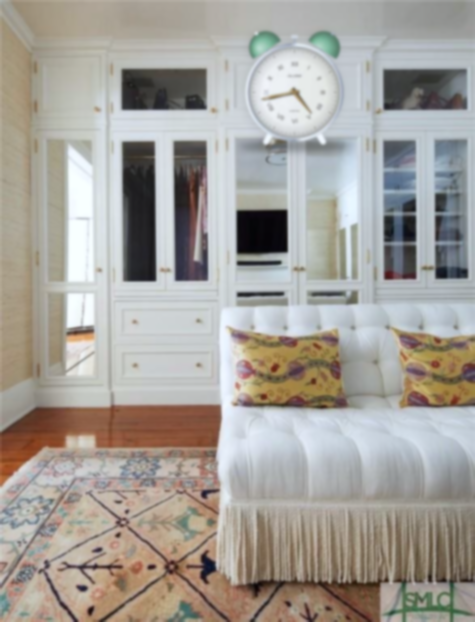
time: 4:43
